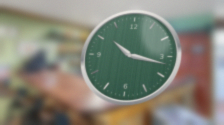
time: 10:17
